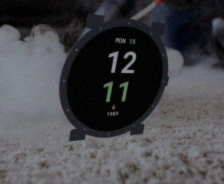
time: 12:11
